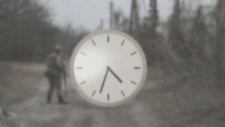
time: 4:33
